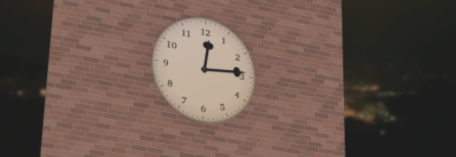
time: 12:14
